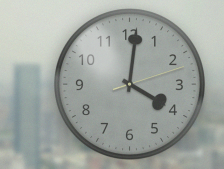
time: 4:01:12
